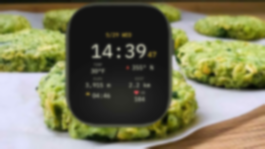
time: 14:39
